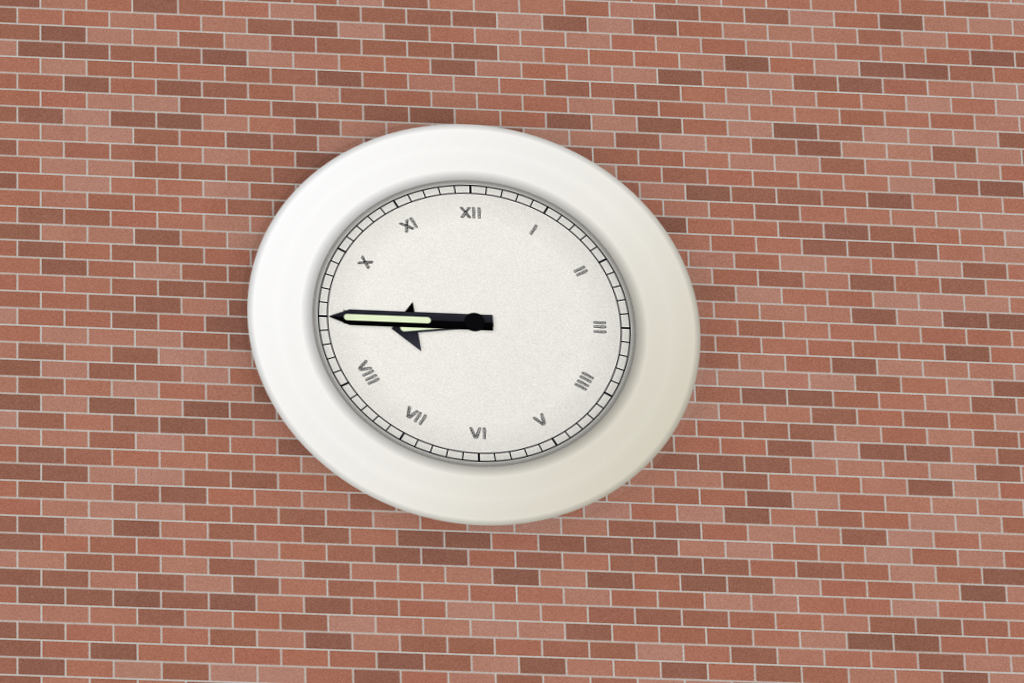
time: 8:45
